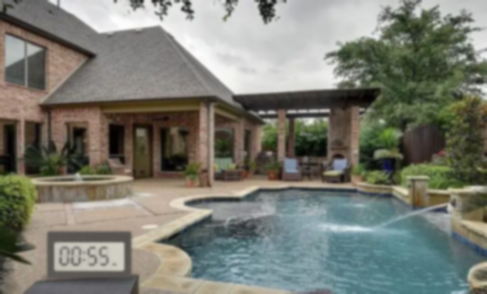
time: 0:55
